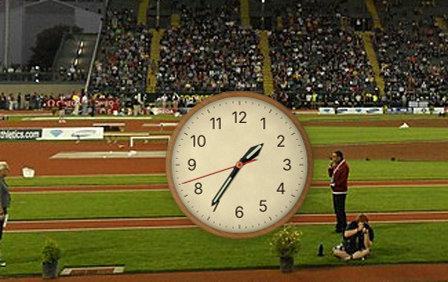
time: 1:35:42
